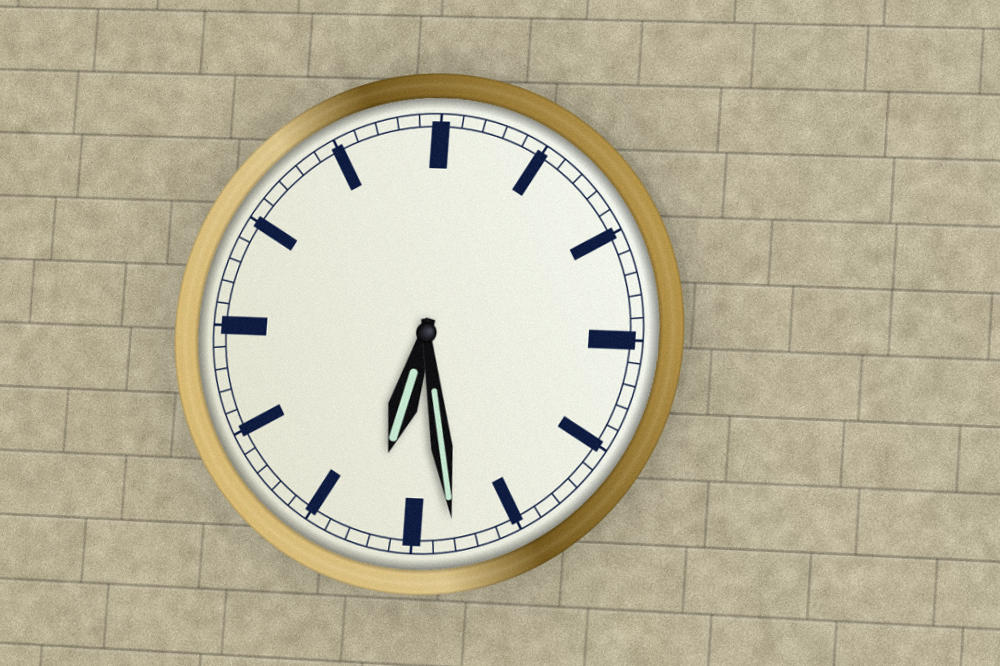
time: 6:28
